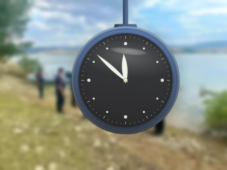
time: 11:52
